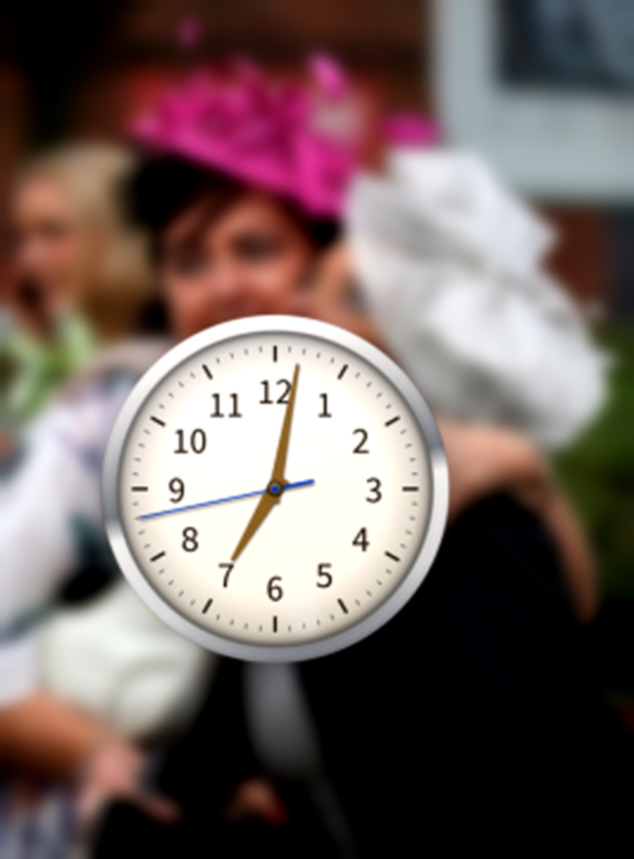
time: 7:01:43
